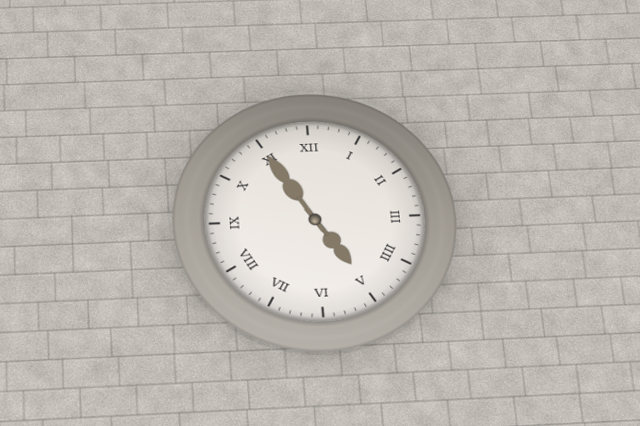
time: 4:55
